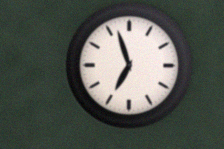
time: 6:57
